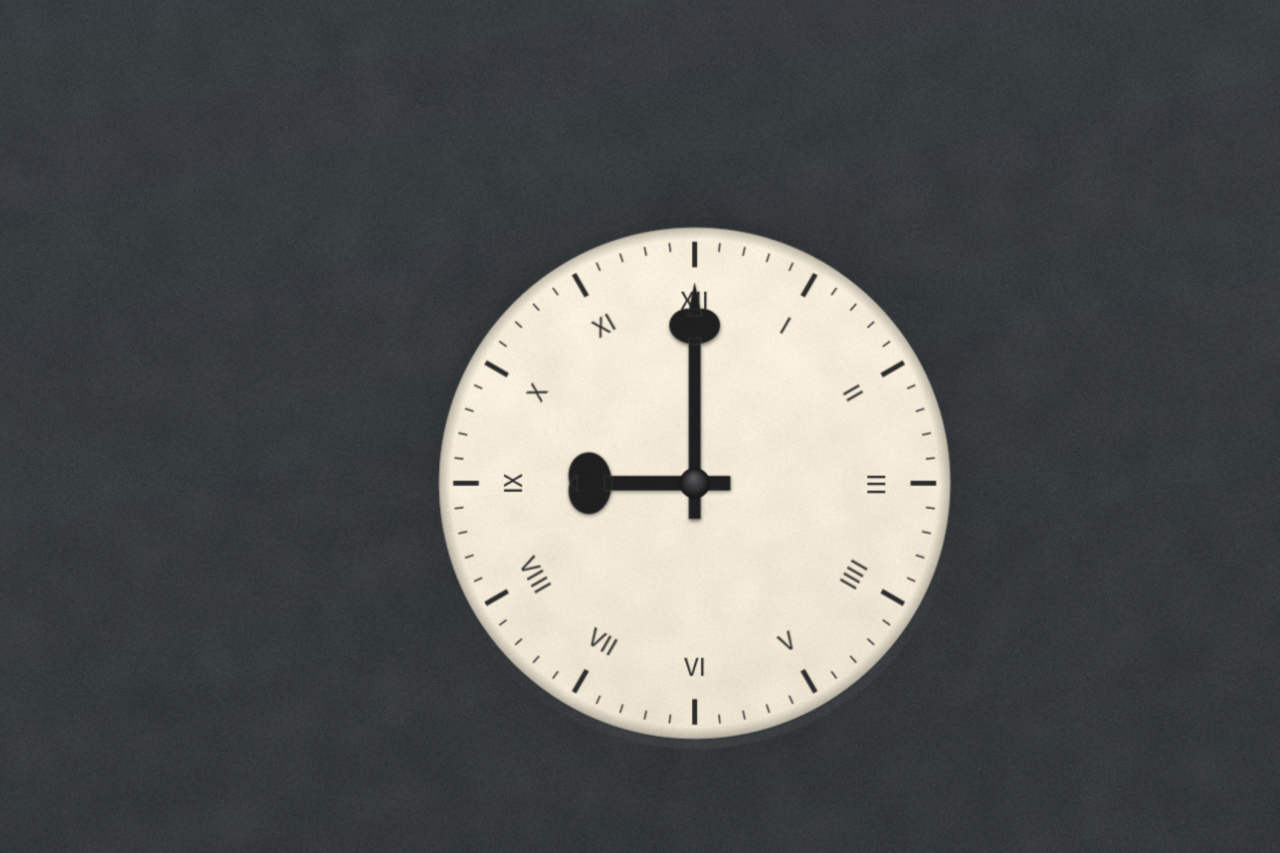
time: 9:00
